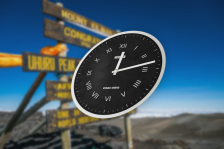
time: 12:13
